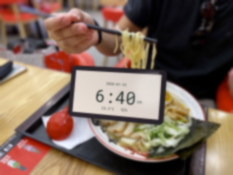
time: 6:40
